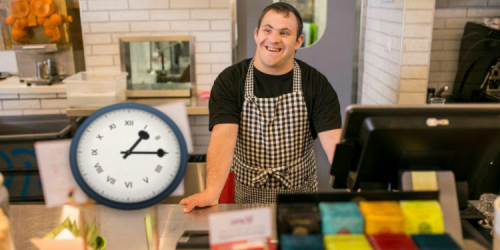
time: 1:15
